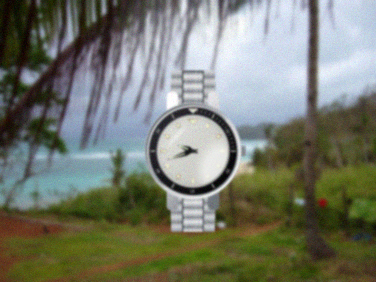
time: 9:42
